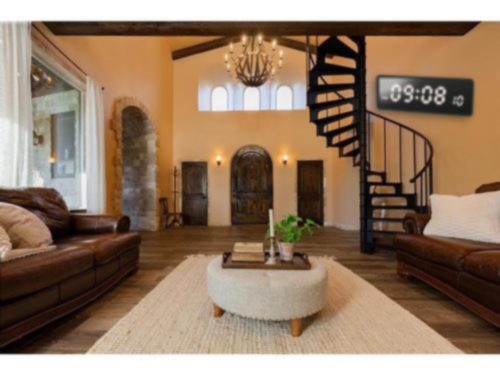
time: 9:08
